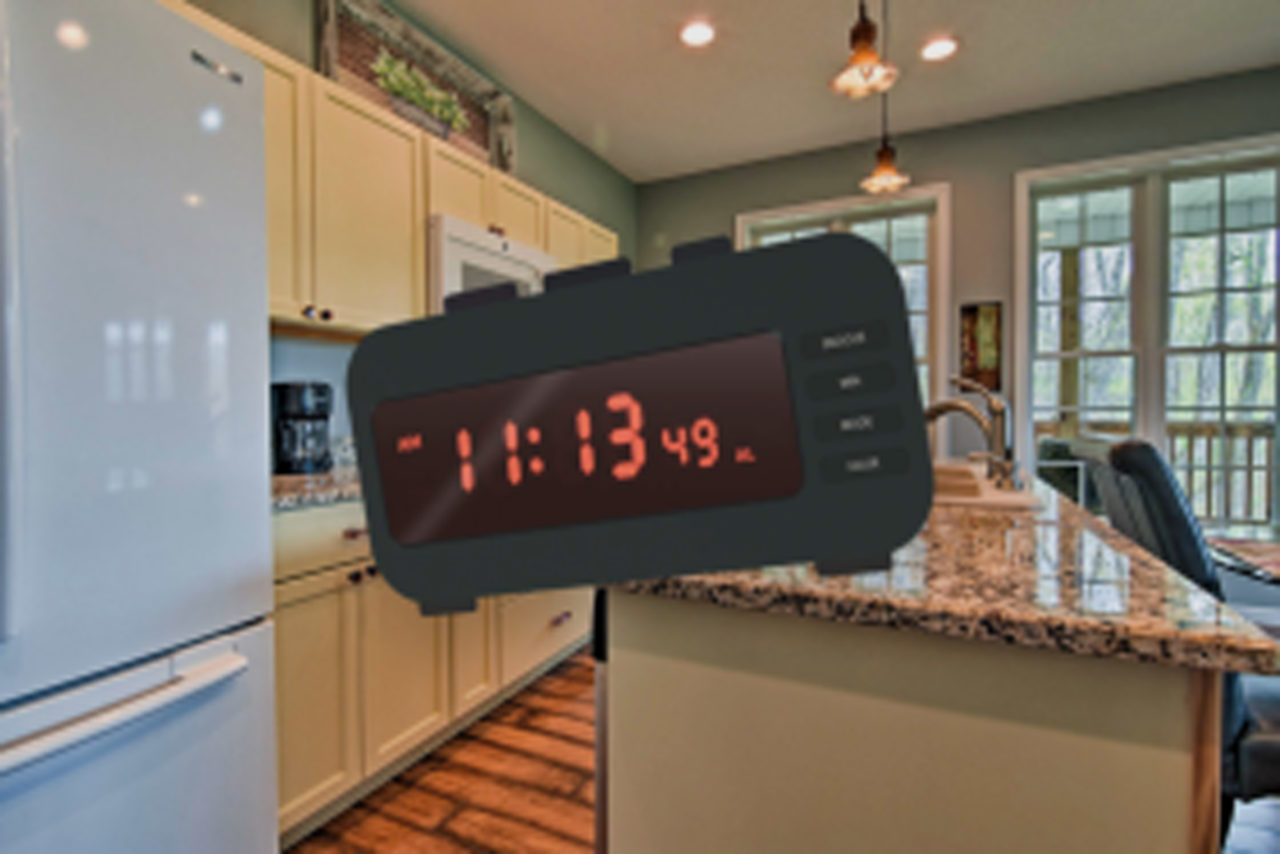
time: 11:13:49
